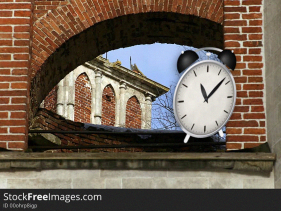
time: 11:08
